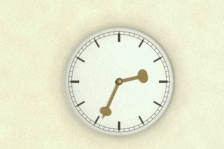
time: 2:34
